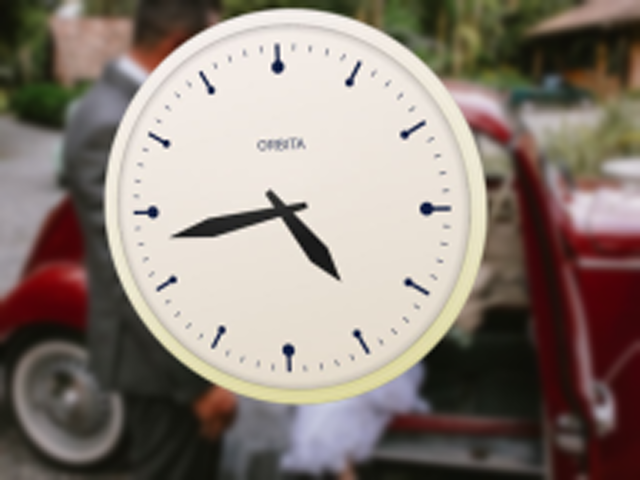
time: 4:43
